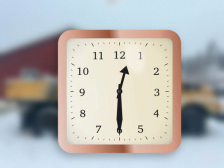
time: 12:30
